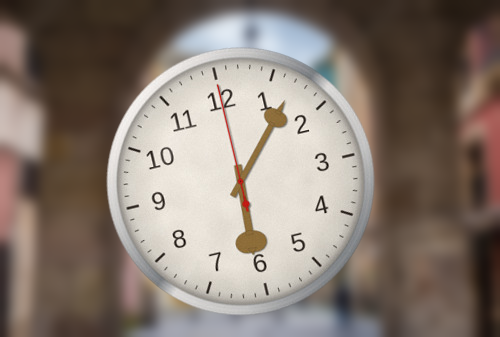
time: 6:07:00
